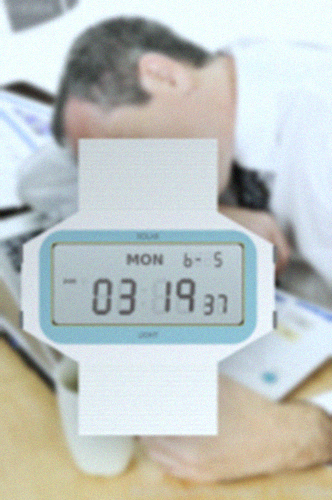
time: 3:19:37
